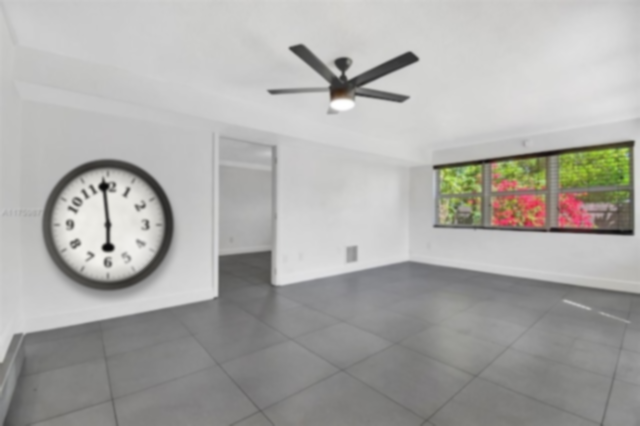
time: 5:59
